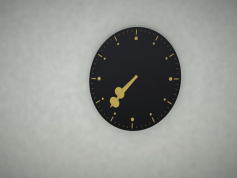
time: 7:37
